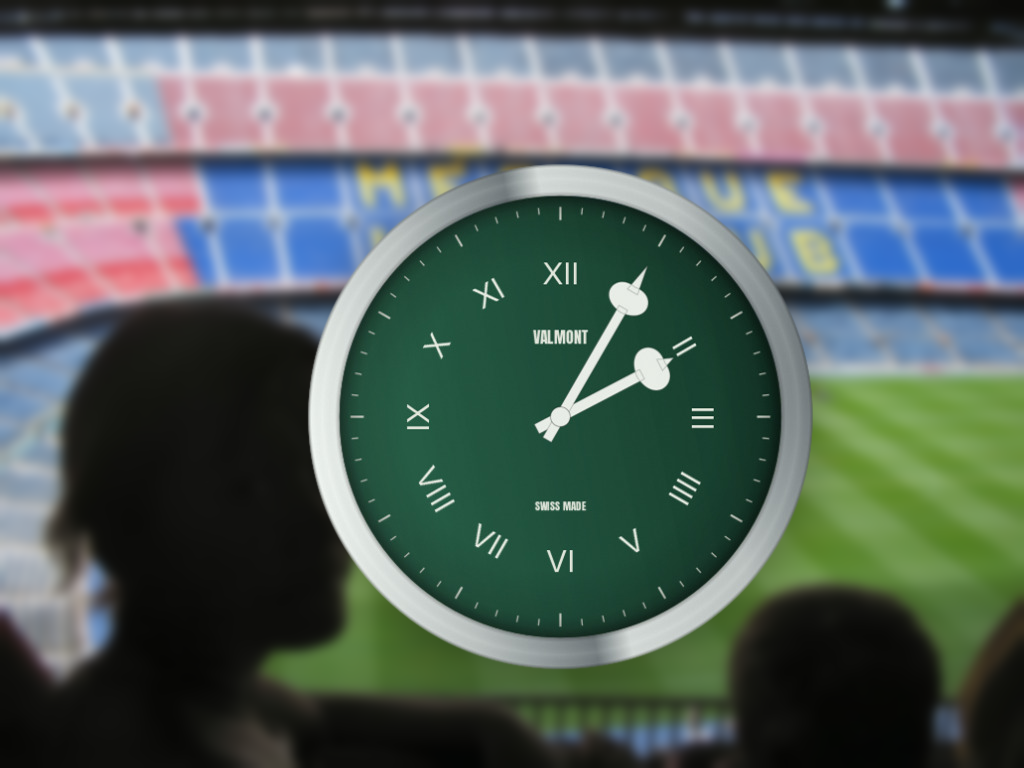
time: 2:05
